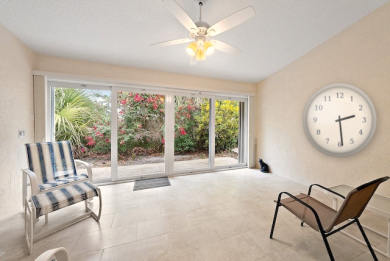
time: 2:29
